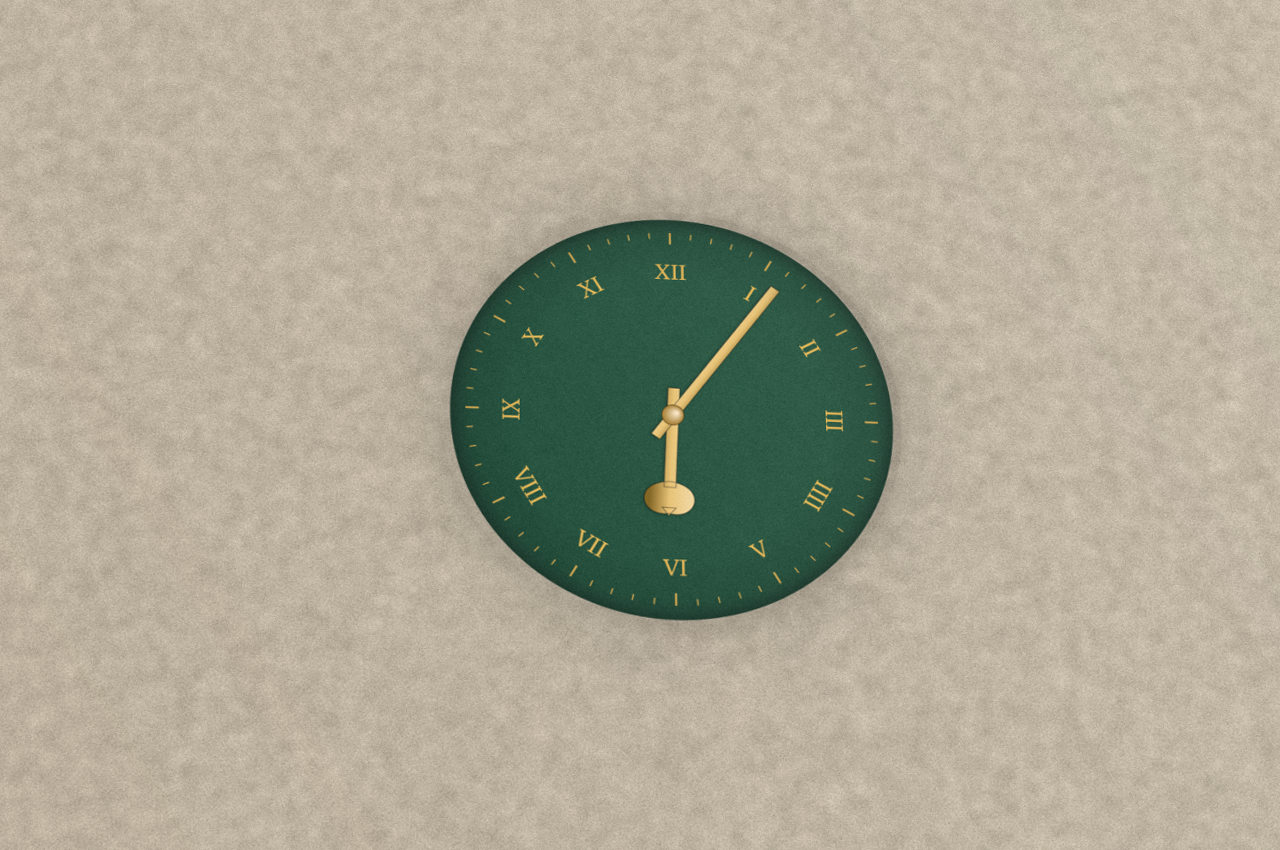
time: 6:06
